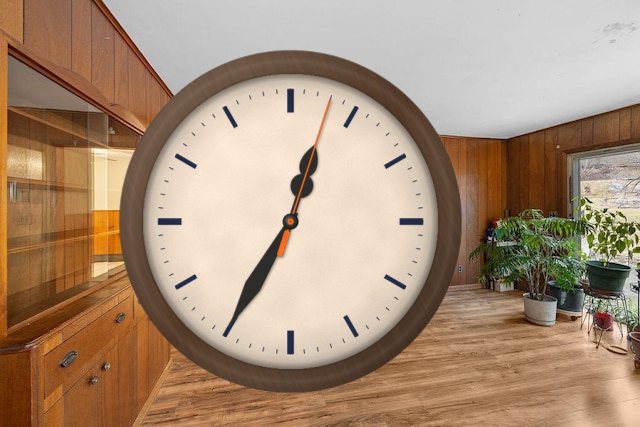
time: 12:35:03
